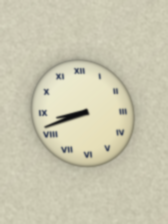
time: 8:42
